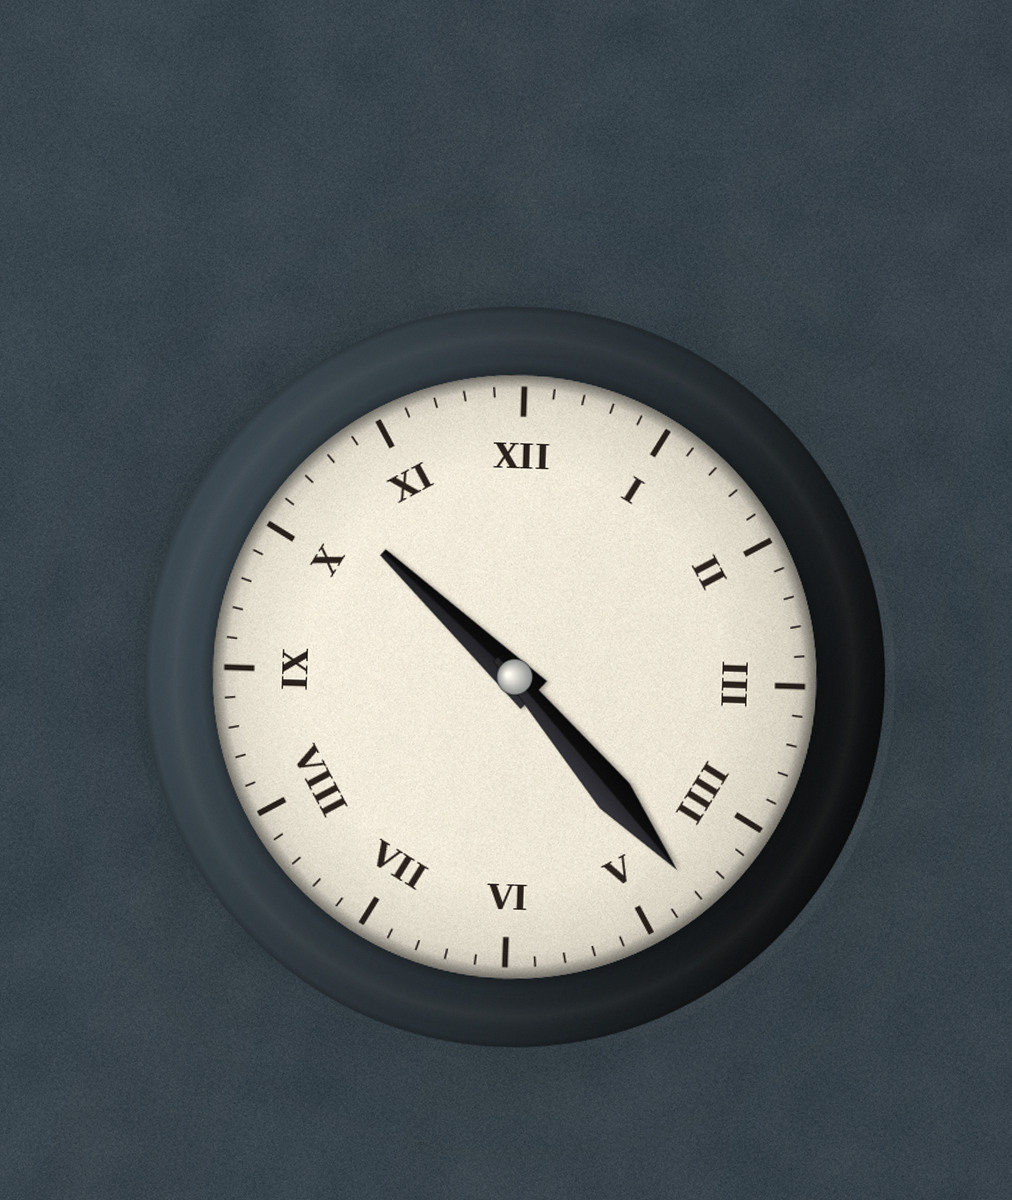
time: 10:23
